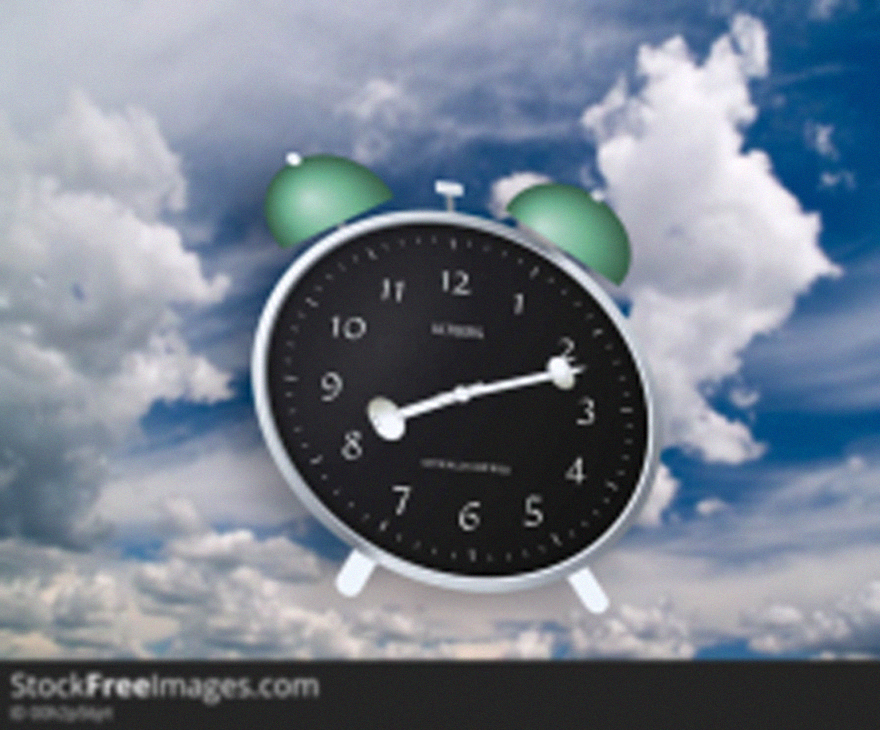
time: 8:12
